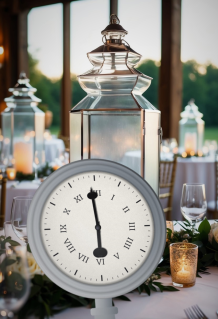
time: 5:59
